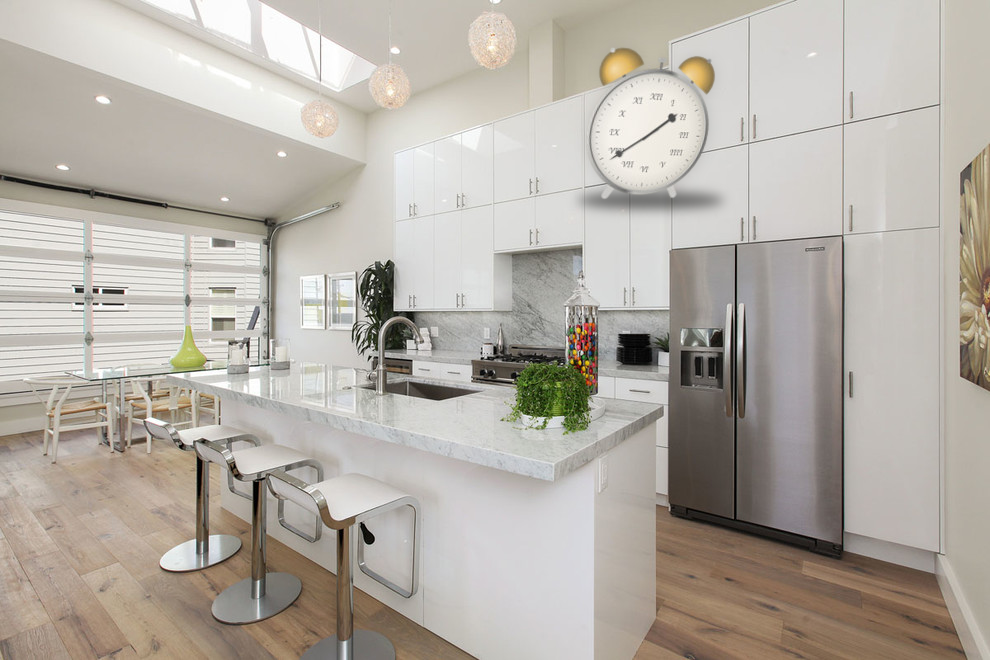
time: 1:39
